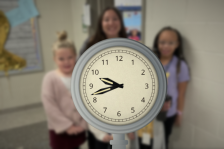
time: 9:42
